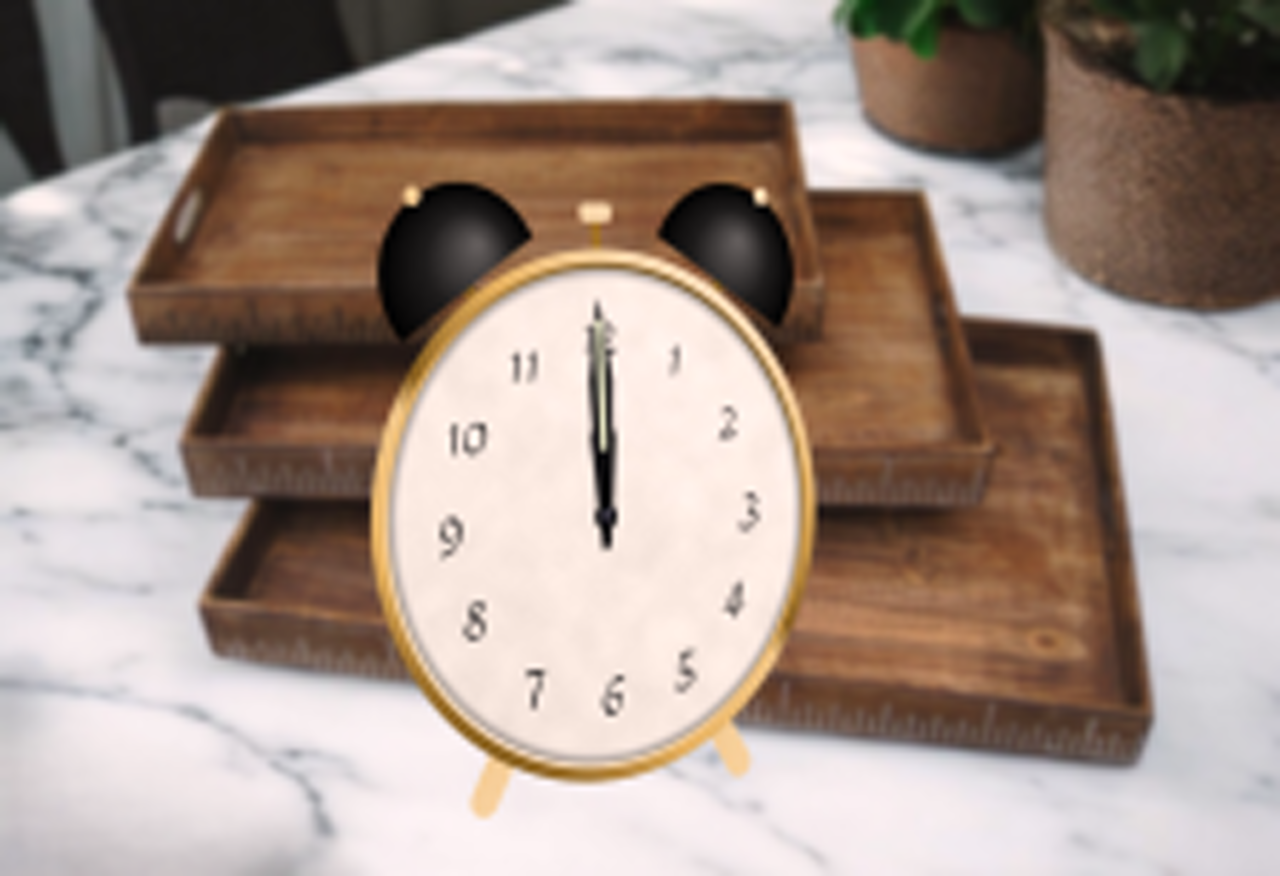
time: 12:00
